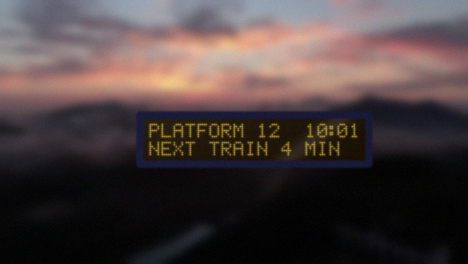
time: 10:01
